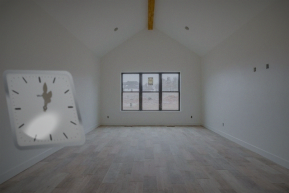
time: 1:02
